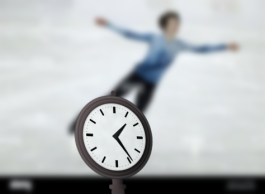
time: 1:24
